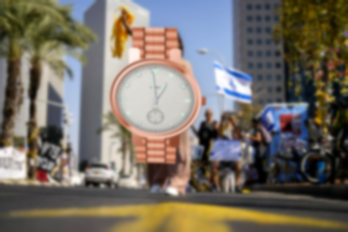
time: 12:59
